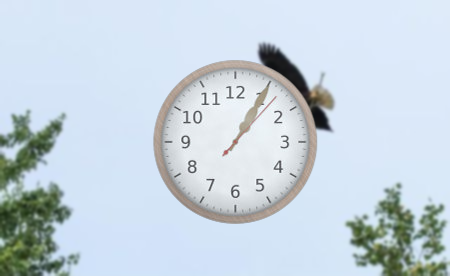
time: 1:05:07
